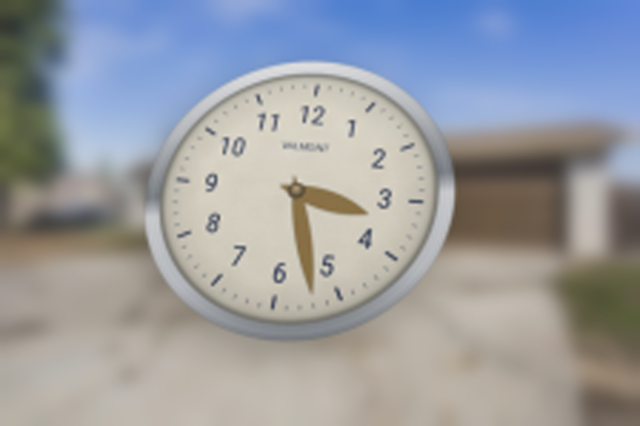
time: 3:27
